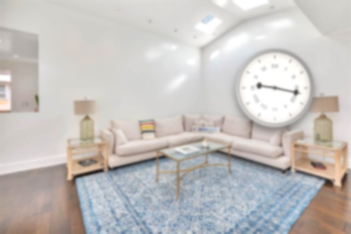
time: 9:17
